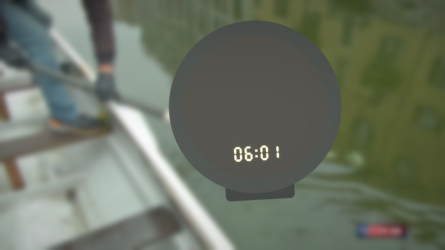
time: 6:01
